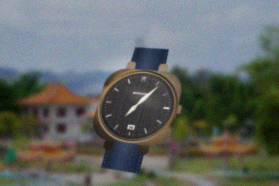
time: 7:06
